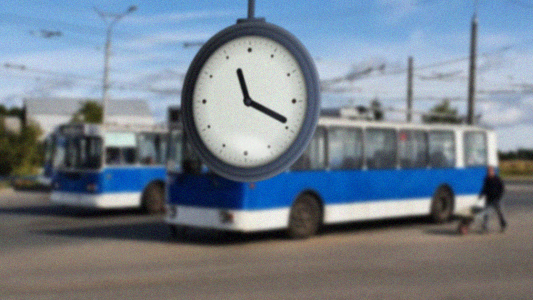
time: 11:19
